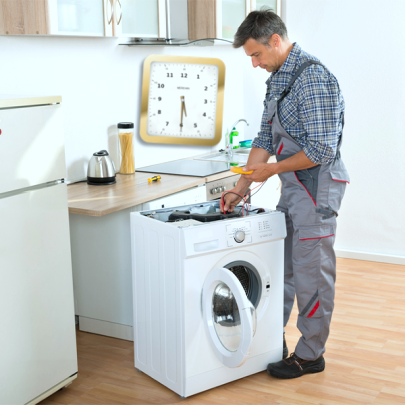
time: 5:30
